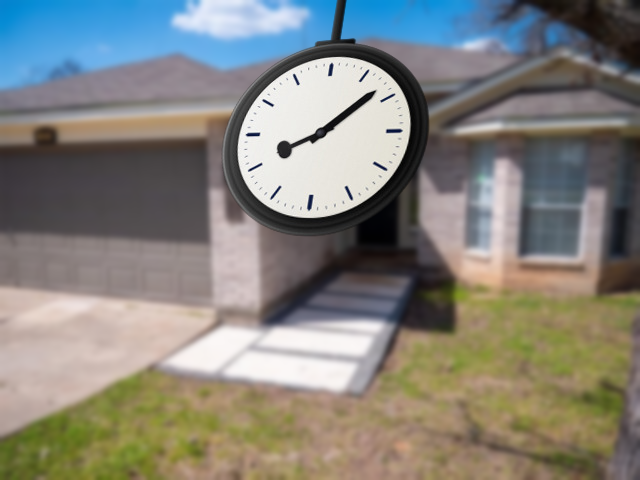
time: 8:08
